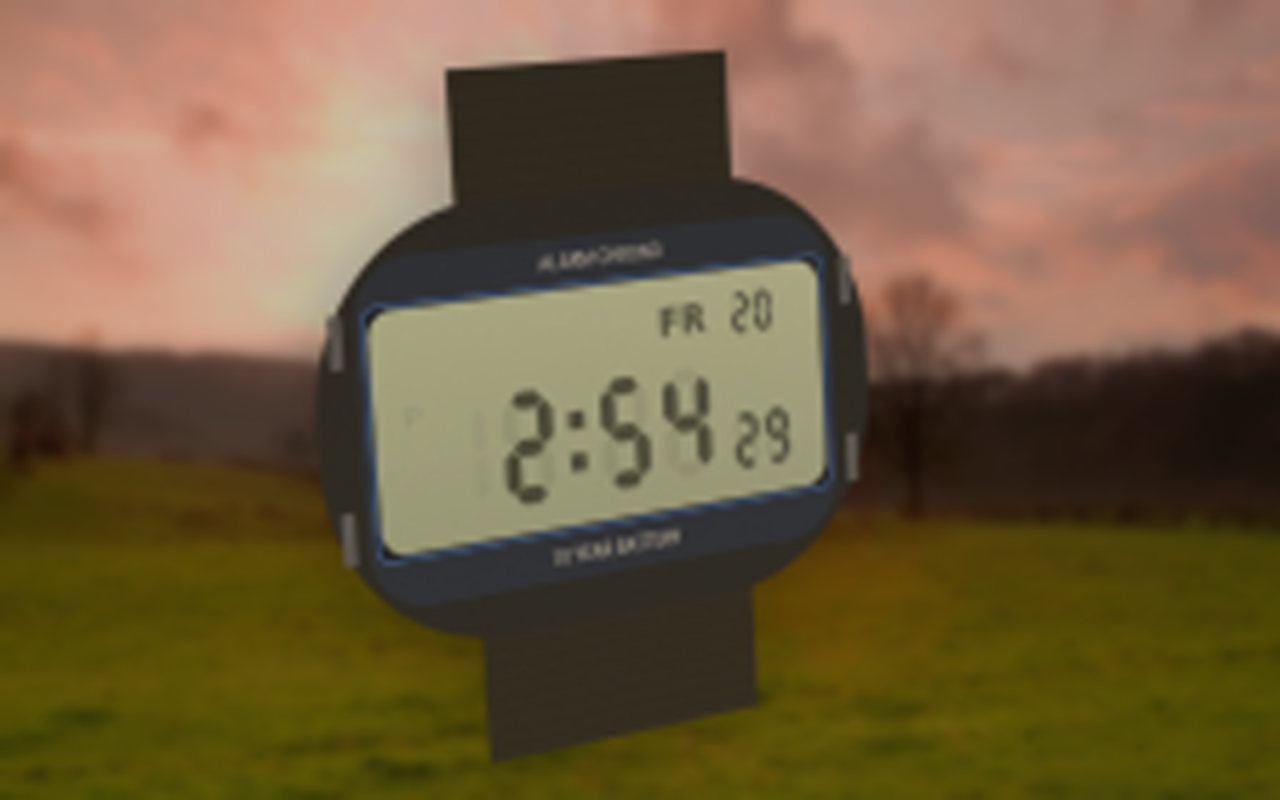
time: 2:54:29
